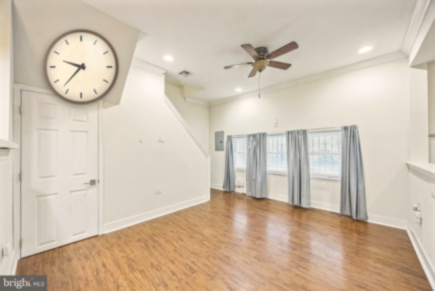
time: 9:37
